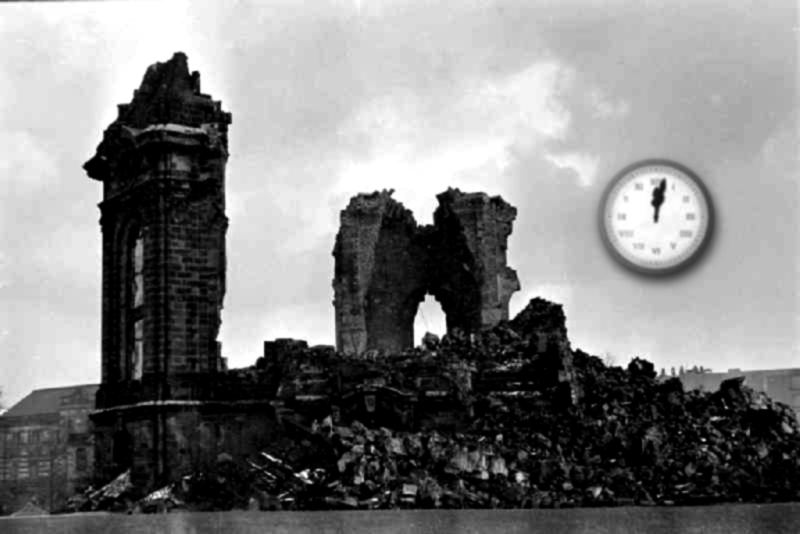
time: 12:02
